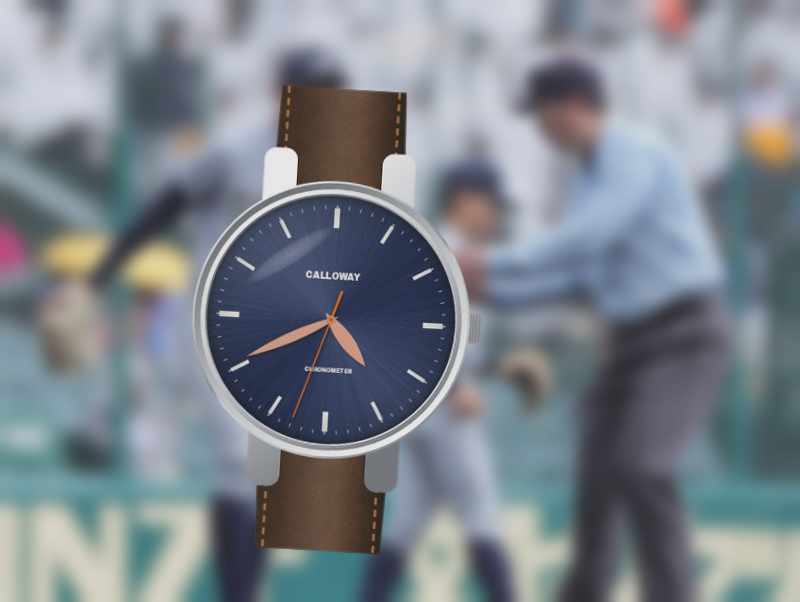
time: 4:40:33
